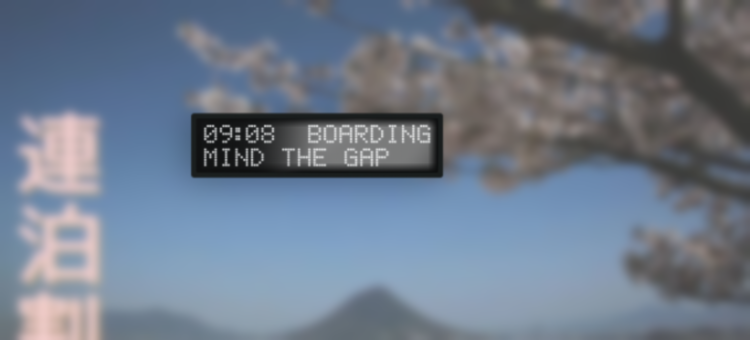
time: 9:08
